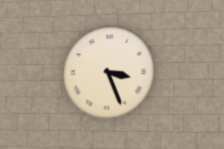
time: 3:26
